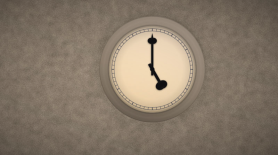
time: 5:00
